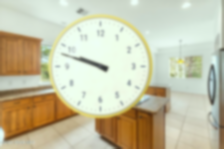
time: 9:48
